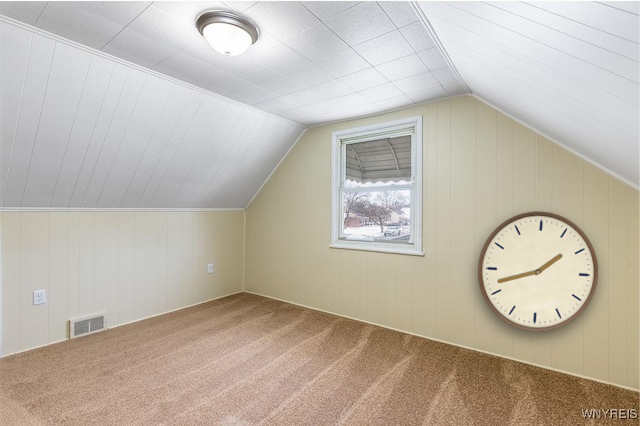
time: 1:42
